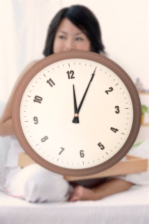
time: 12:05
